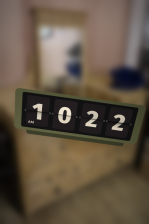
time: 10:22
